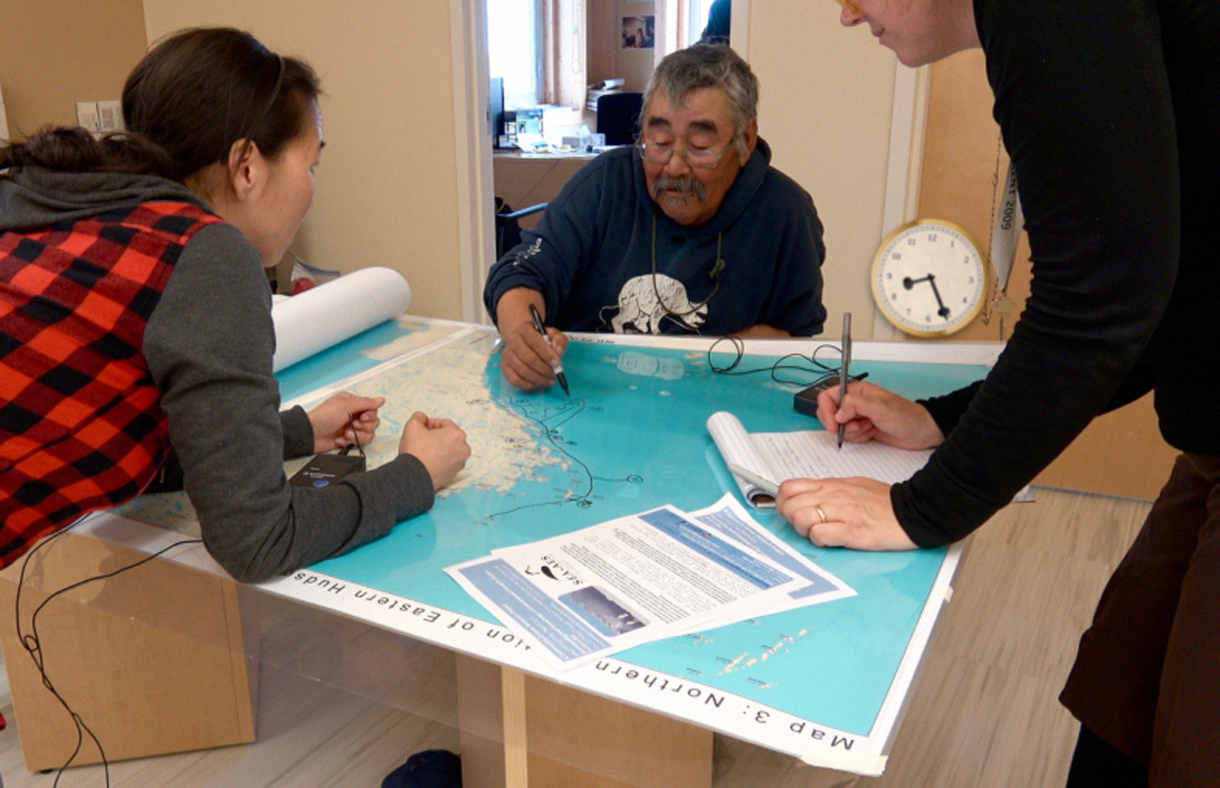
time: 8:26
